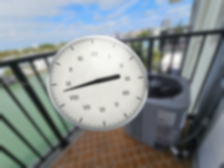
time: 2:43
